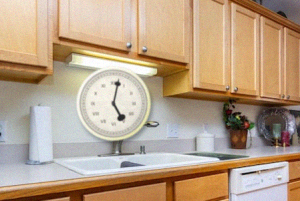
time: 5:02
